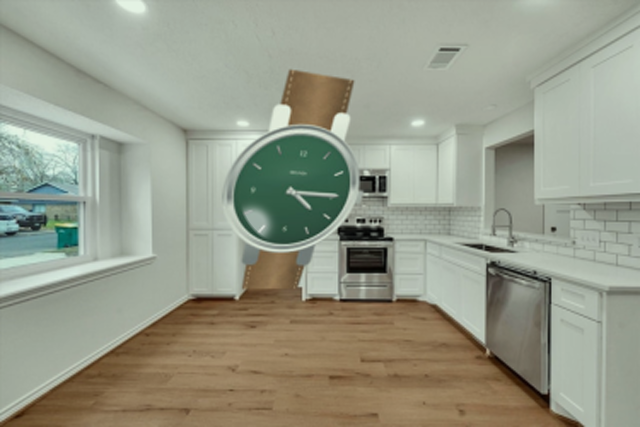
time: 4:15
